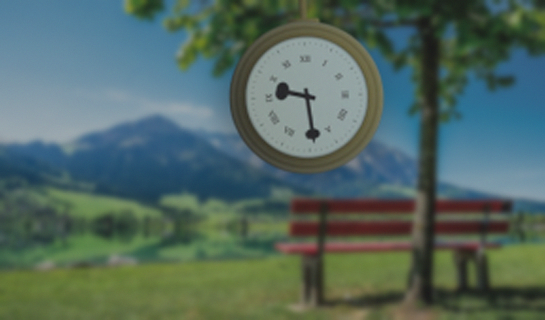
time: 9:29
